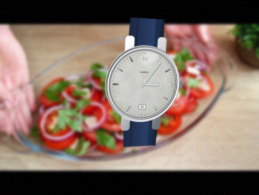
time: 3:06
